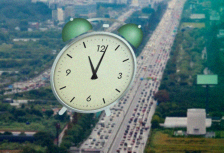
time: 11:02
